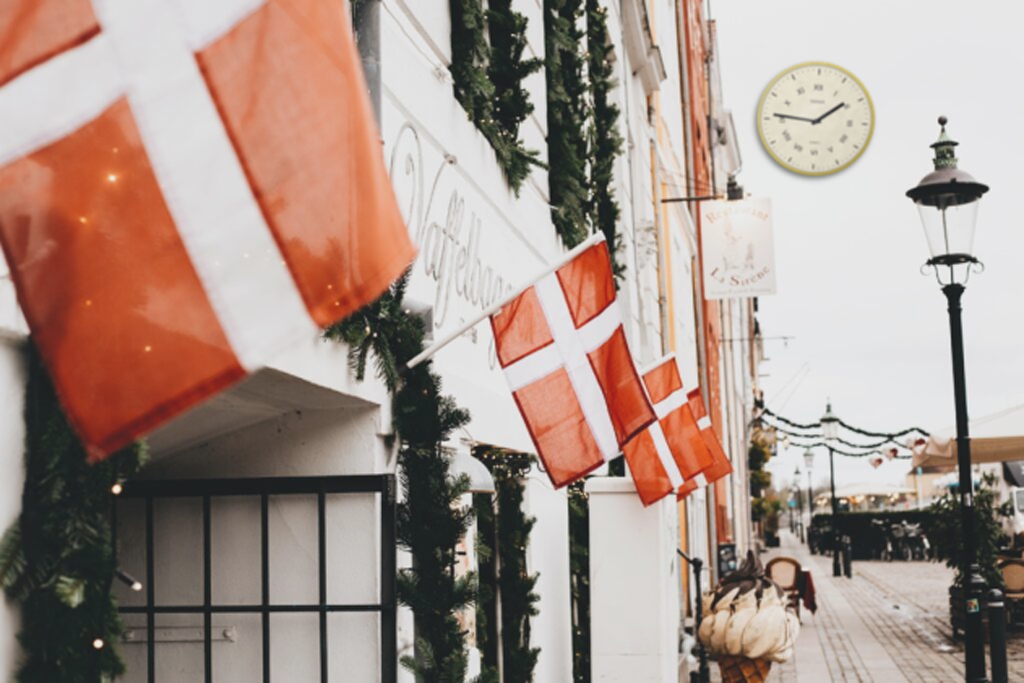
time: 1:46
